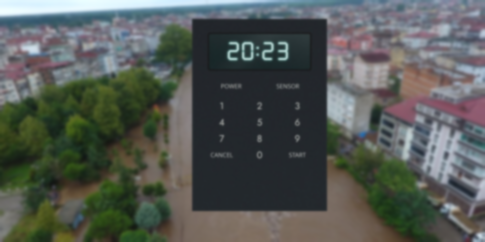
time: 20:23
